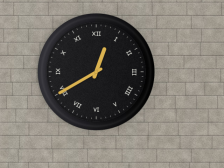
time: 12:40
